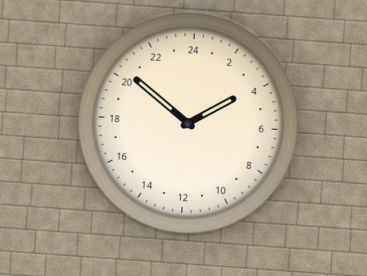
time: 3:51
